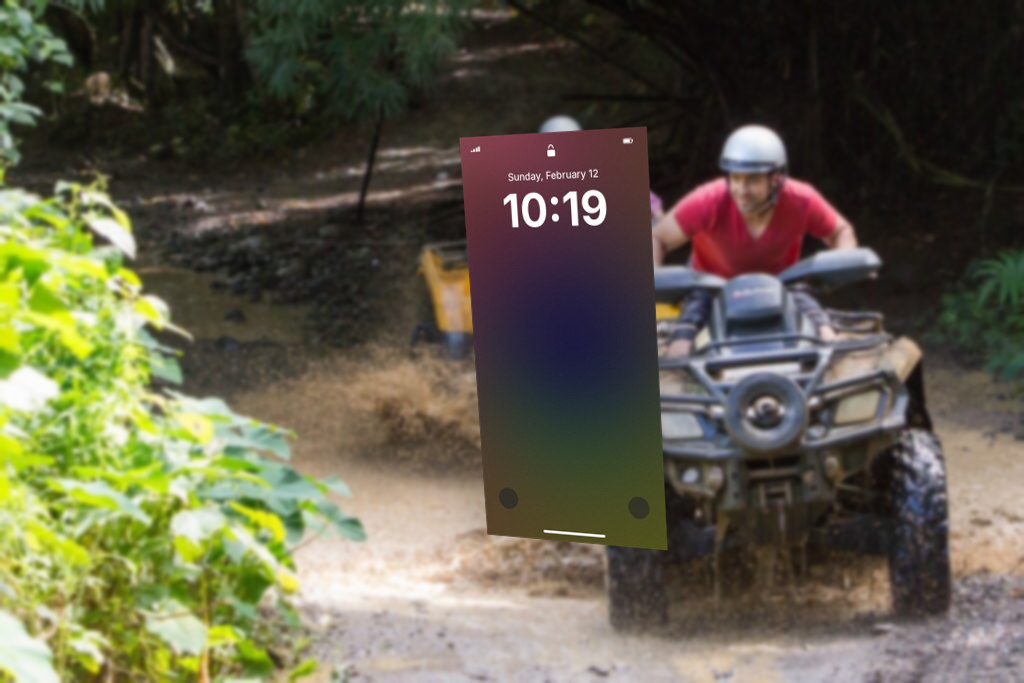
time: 10:19
